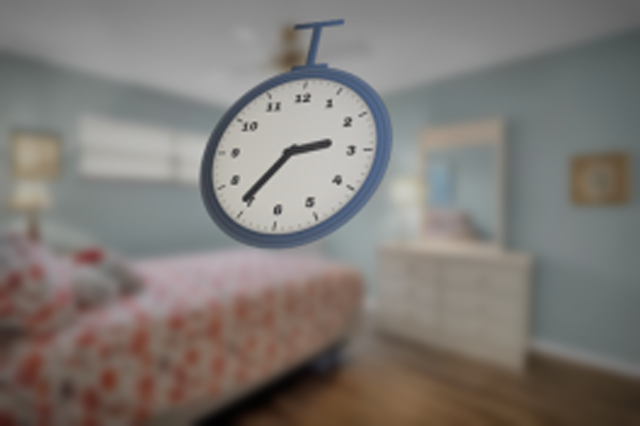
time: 2:36
